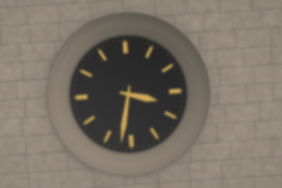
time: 3:32
